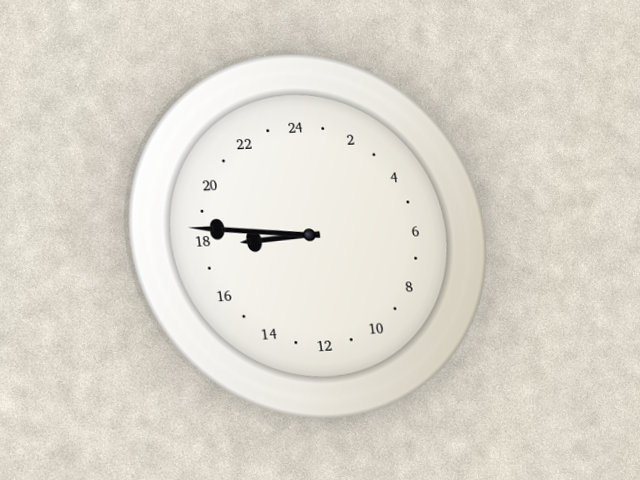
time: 17:46
